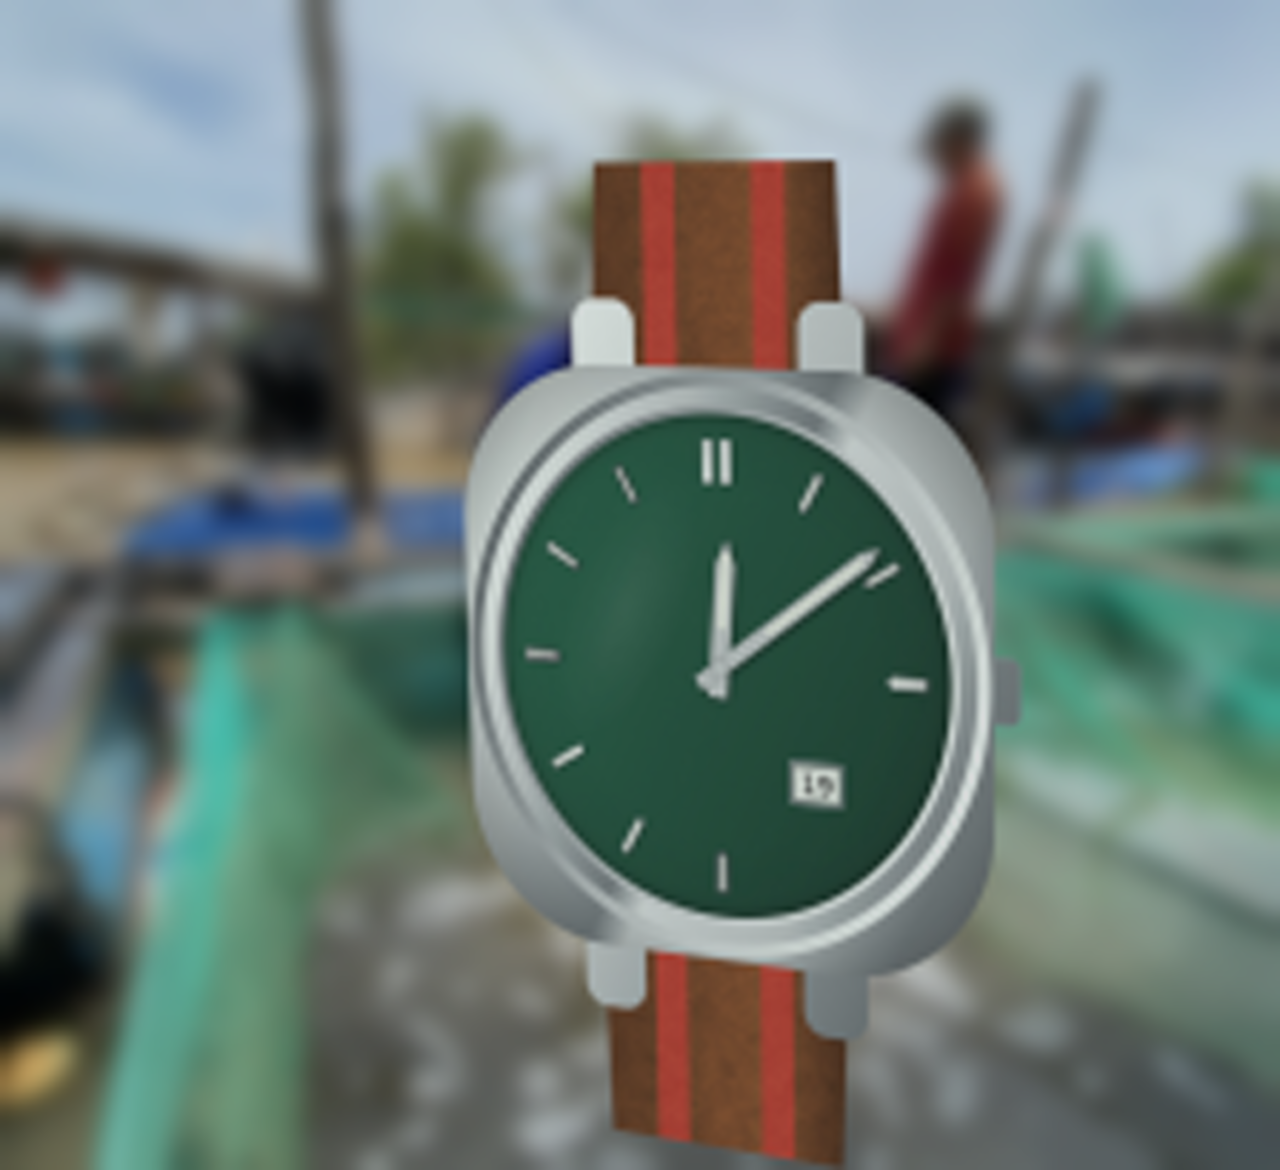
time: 12:09
